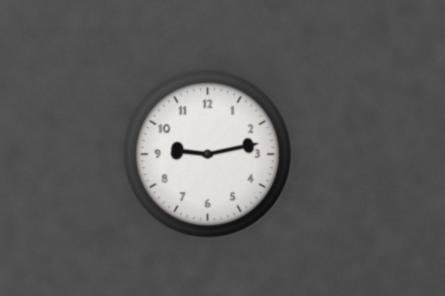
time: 9:13
